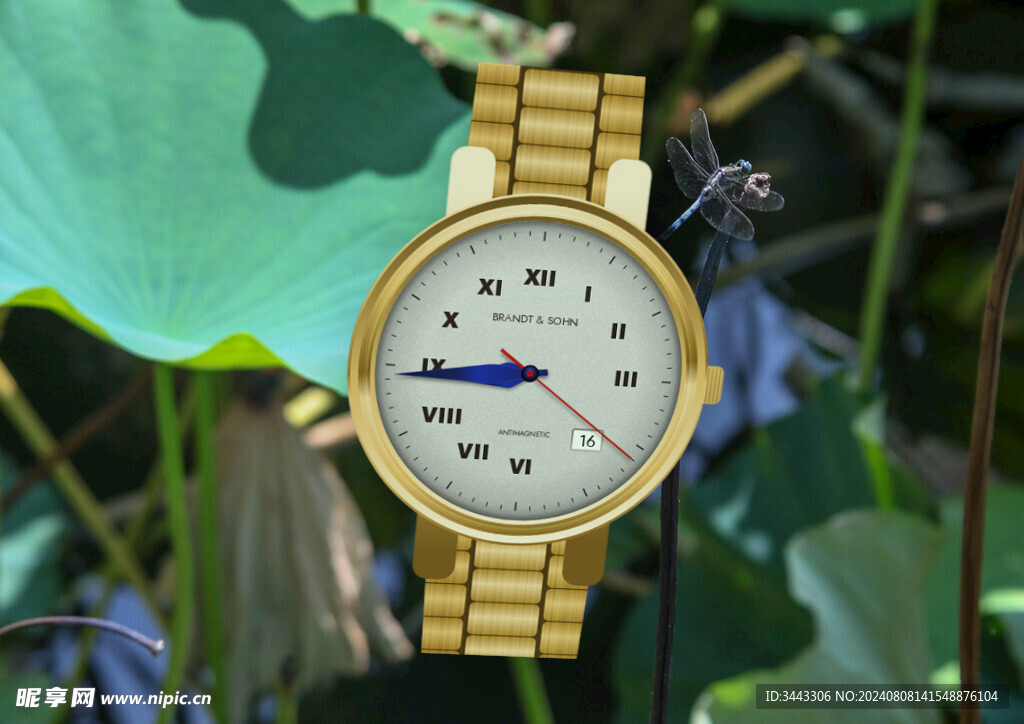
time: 8:44:21
